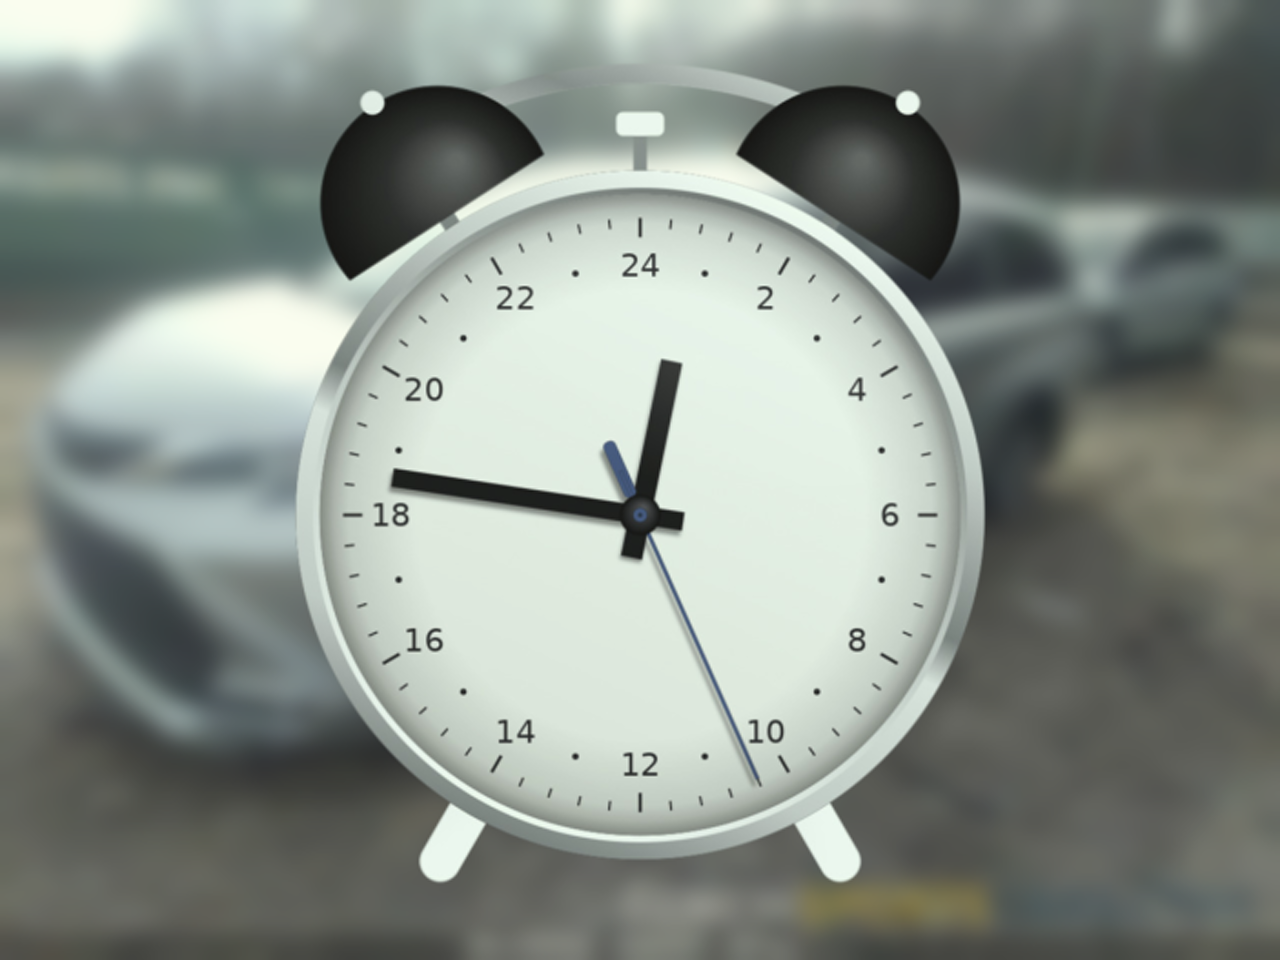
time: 0:46:26
